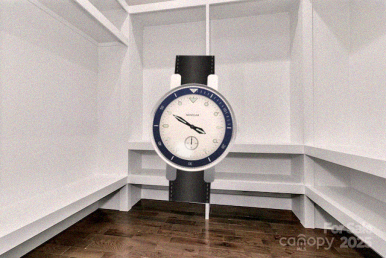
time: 3:50
